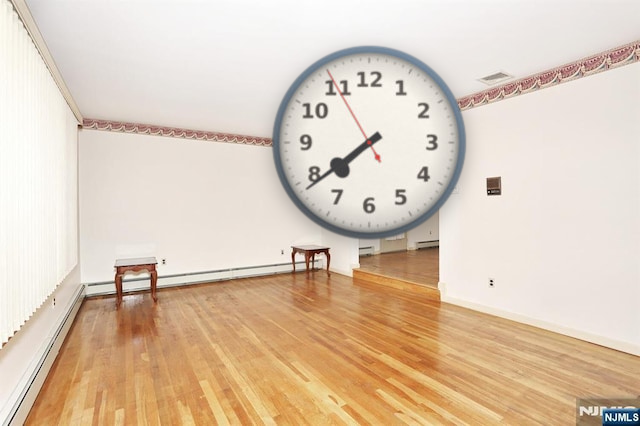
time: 7:38:55
